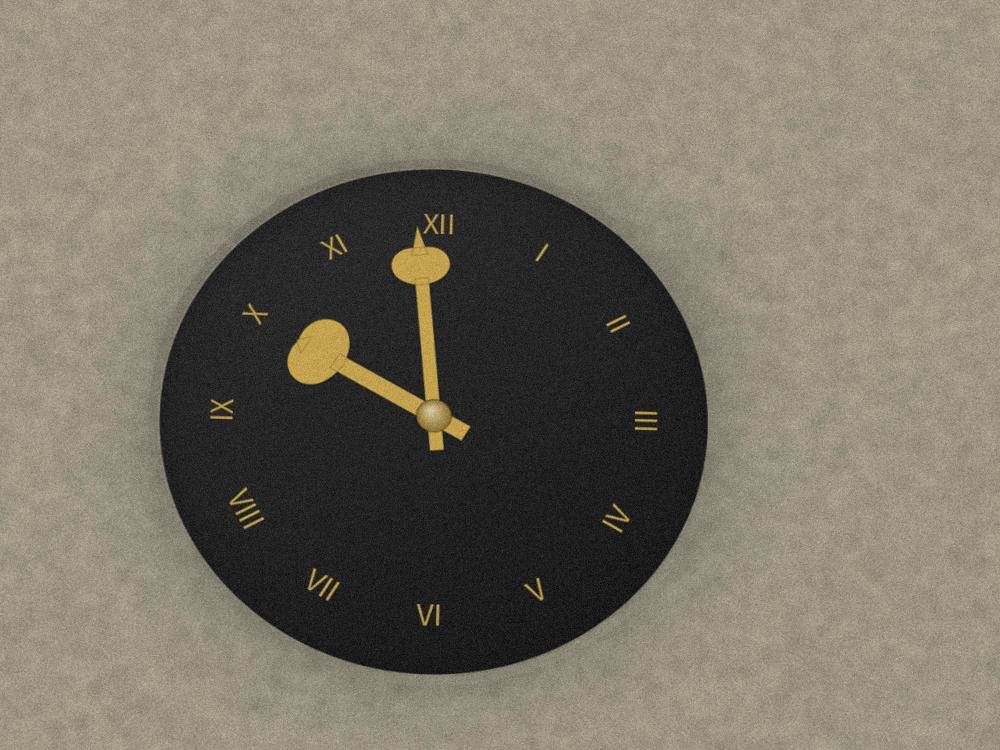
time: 9:59
